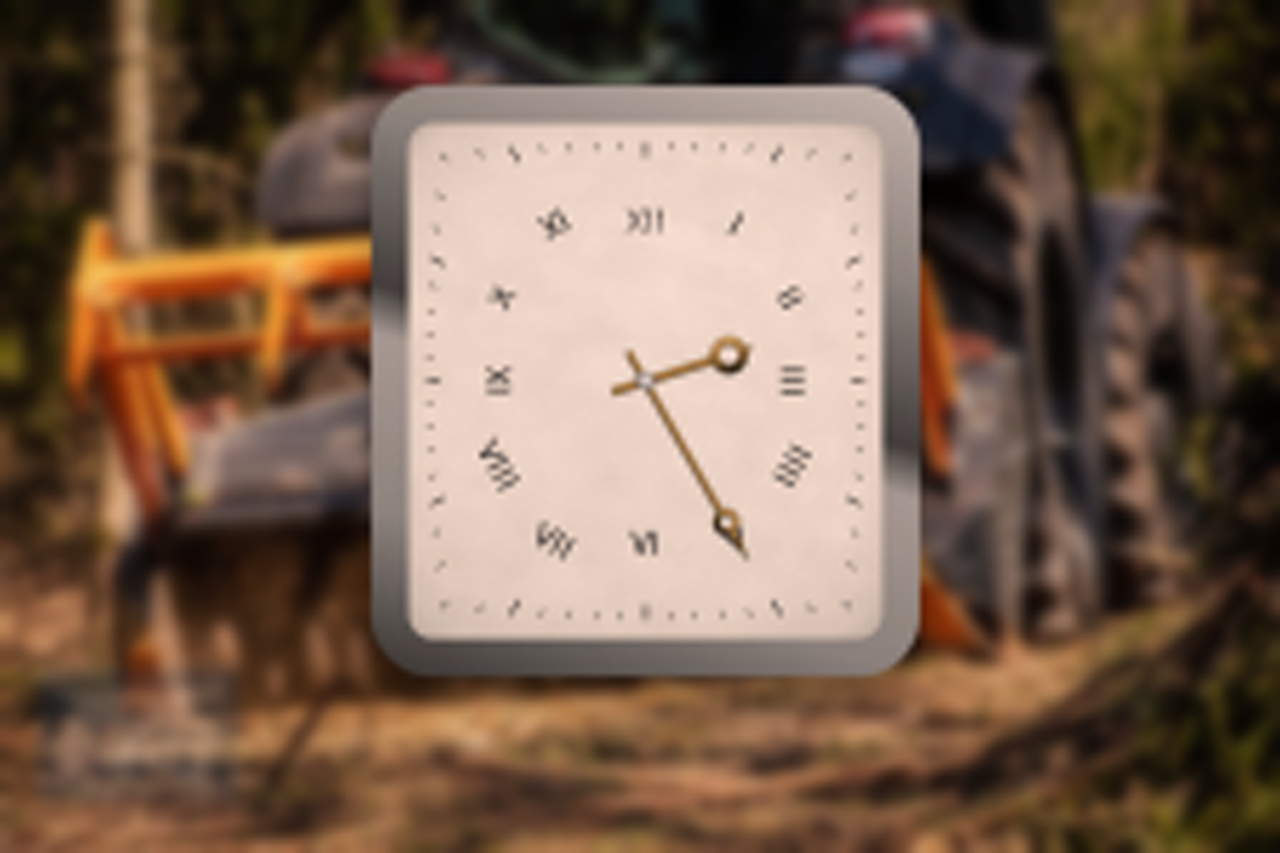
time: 2:25
